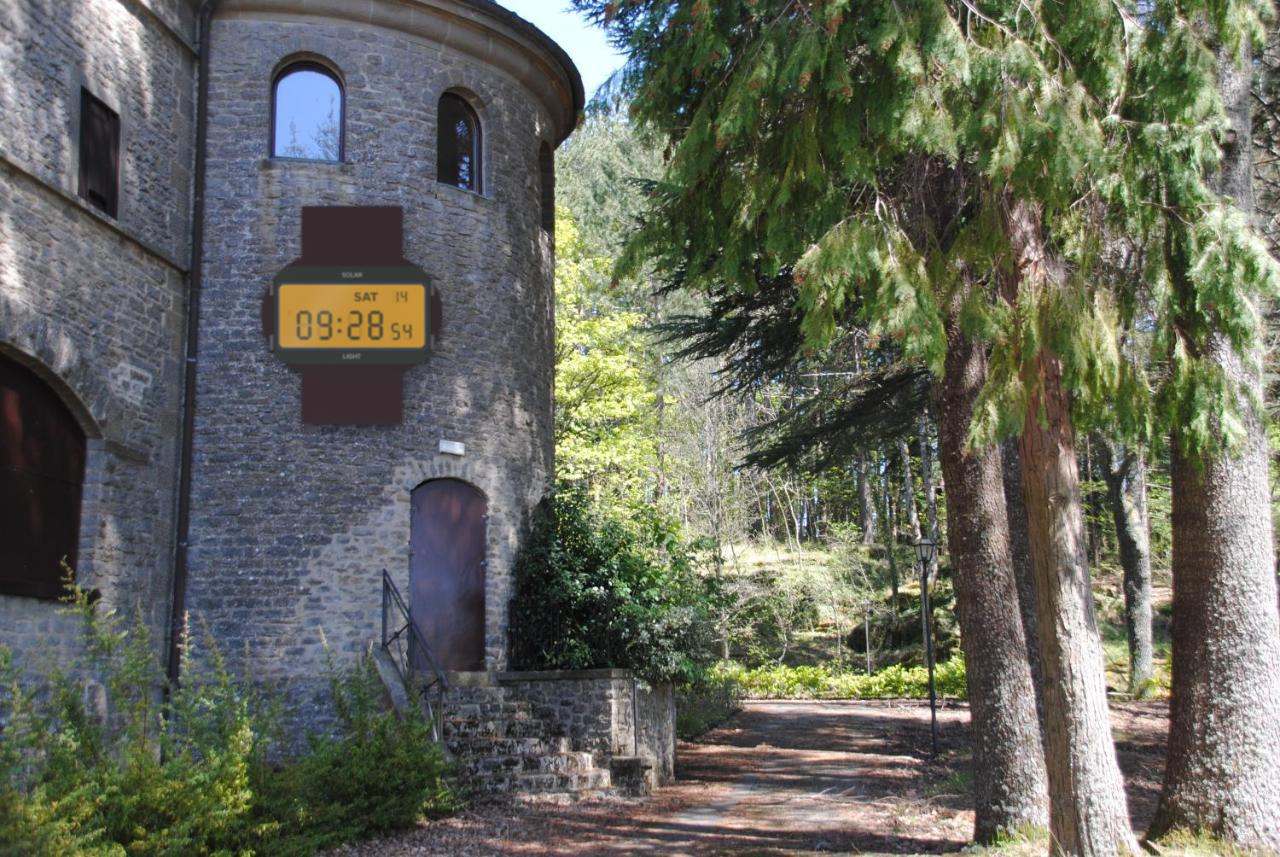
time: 9:28:54
